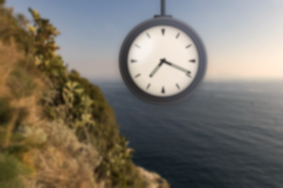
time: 7:19
